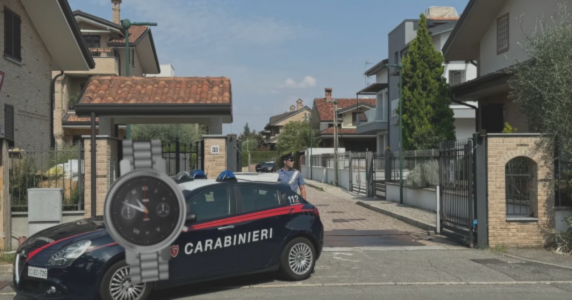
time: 10:49
